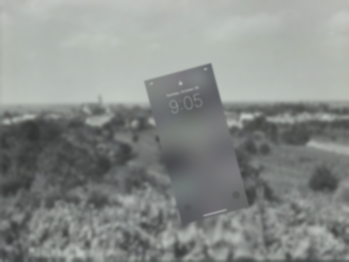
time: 9:05
